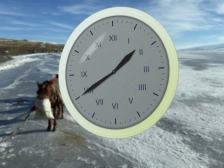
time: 1:40
